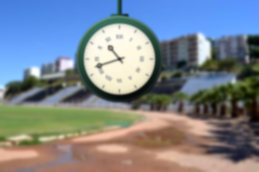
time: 10:42
